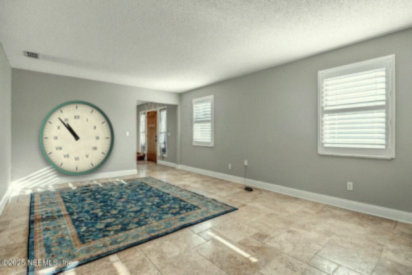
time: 10:53
